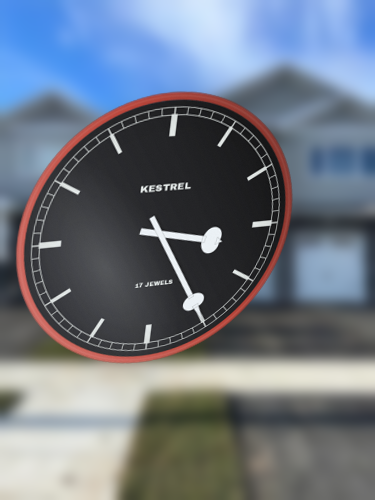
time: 3:25
